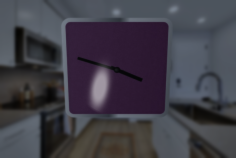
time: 3:48
